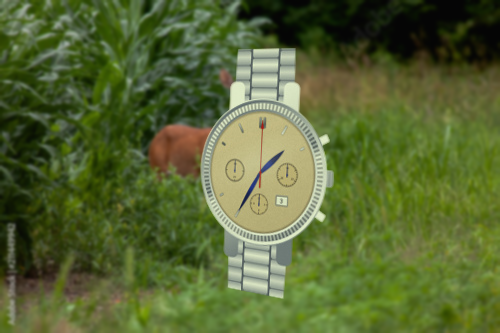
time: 1:35
